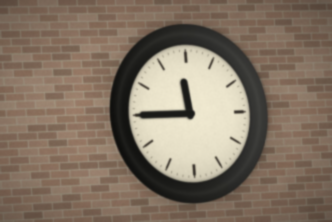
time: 11:45
